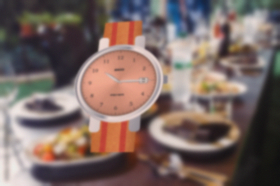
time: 10:15
